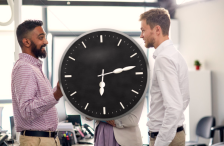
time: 6:13
